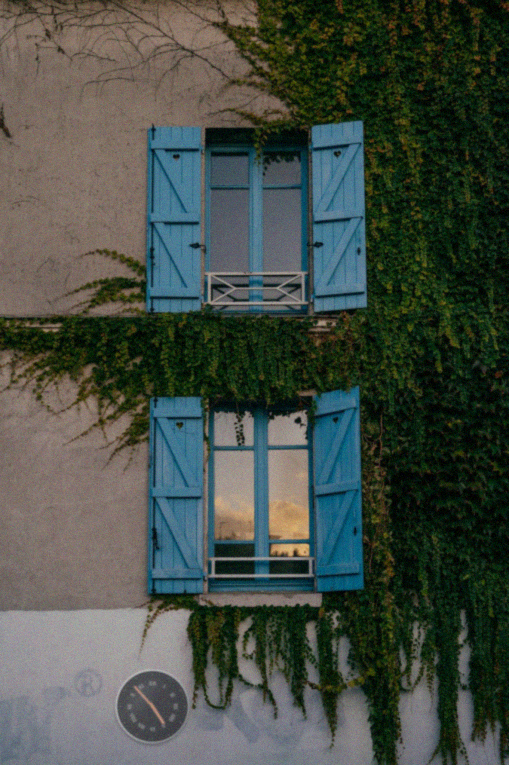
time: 4:53
